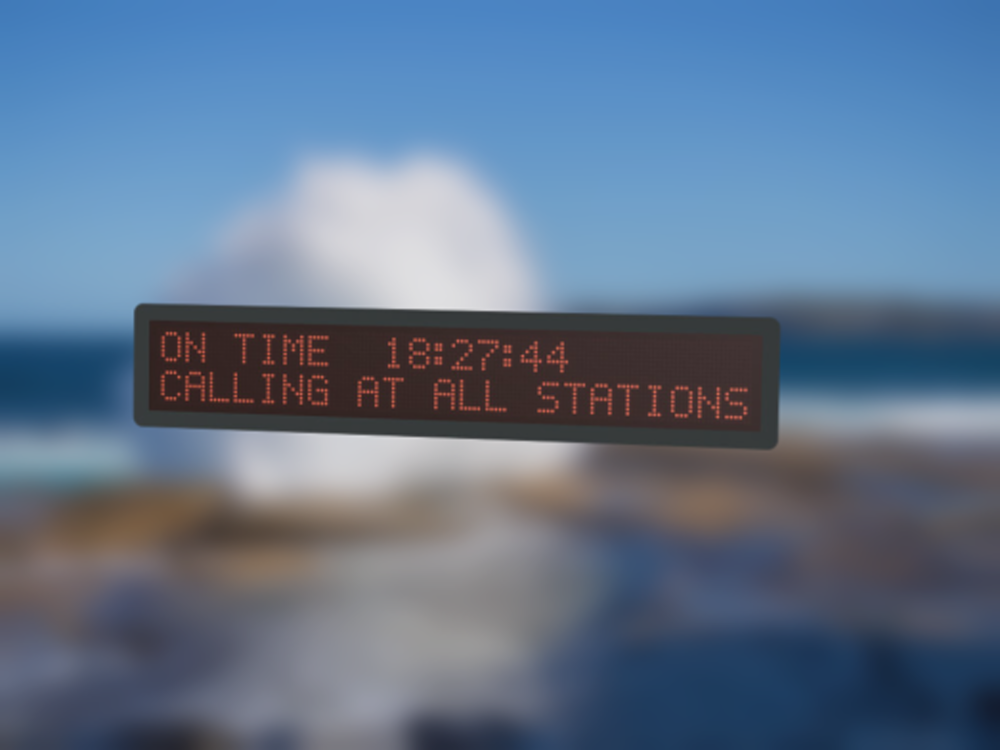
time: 18:27:44
